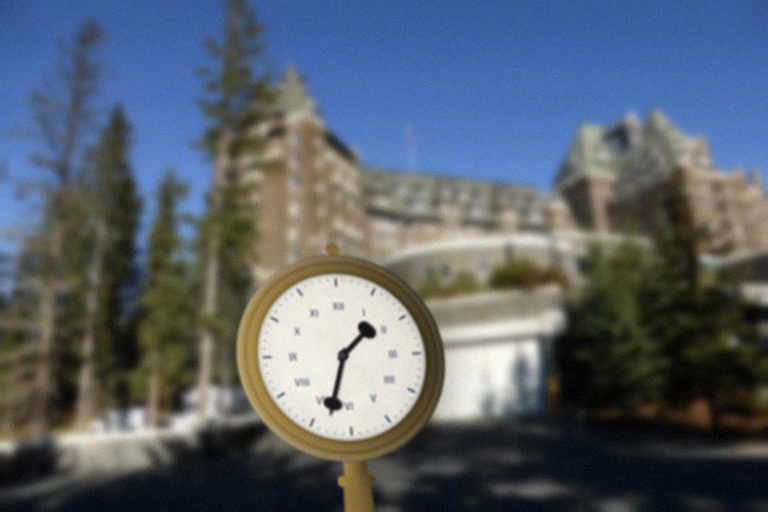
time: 1:33
